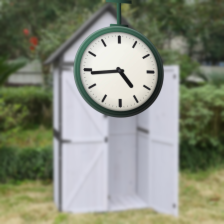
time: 4:44
